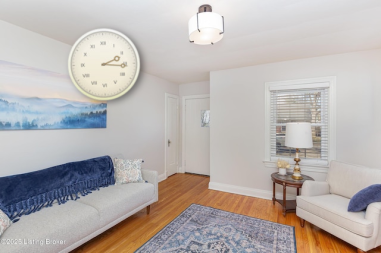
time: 2:16
